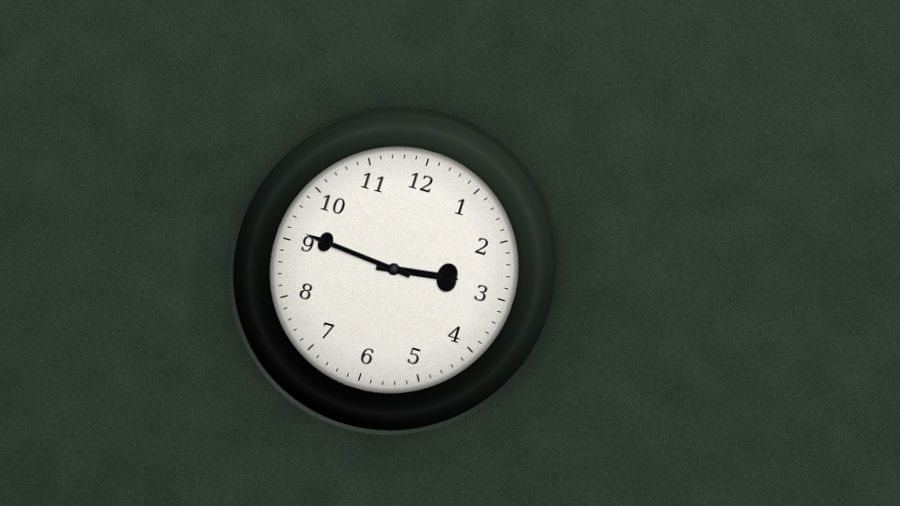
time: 2:46
